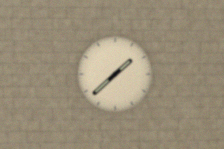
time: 1:38
